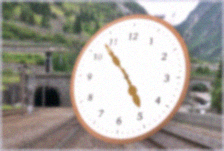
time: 4:53
